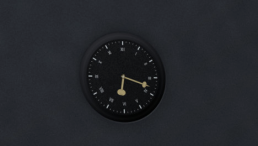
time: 6:18
